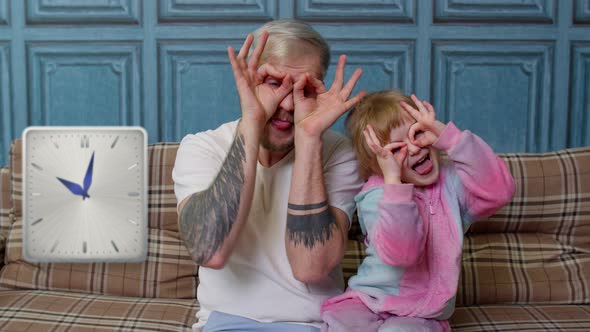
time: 10:02
